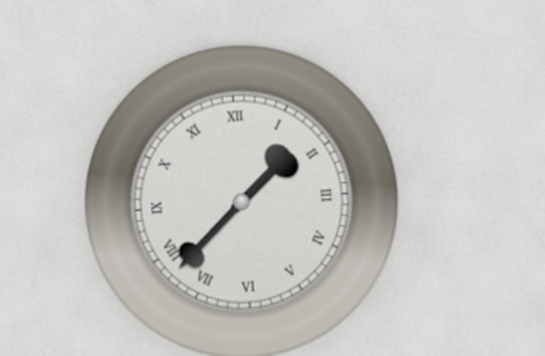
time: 1:38
